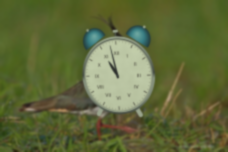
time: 10:58
